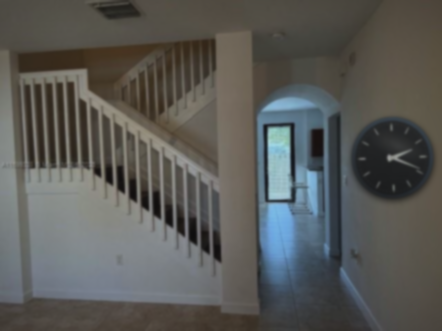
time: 2:19
